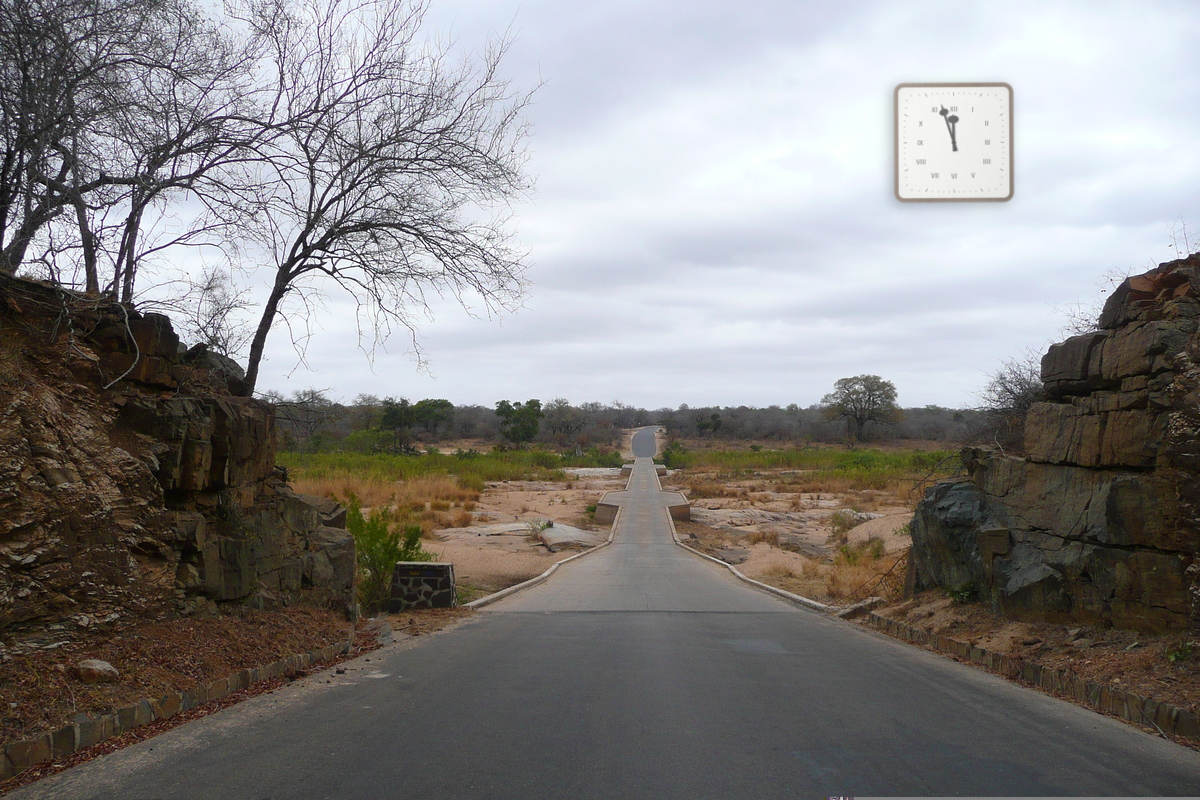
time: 11:57
